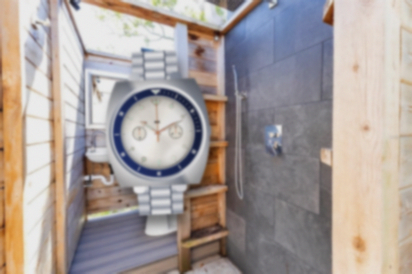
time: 10:11
